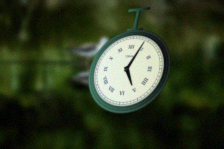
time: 5:04
